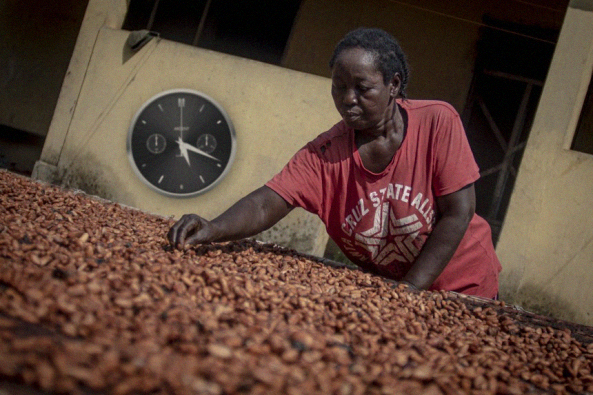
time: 5:19
